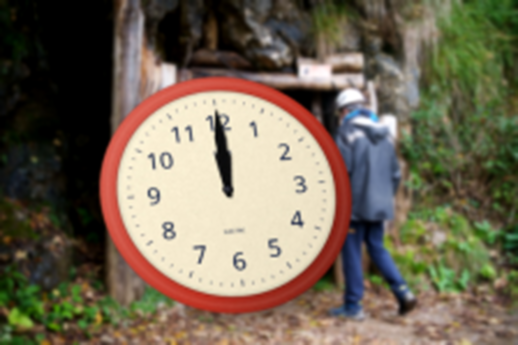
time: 12:00
